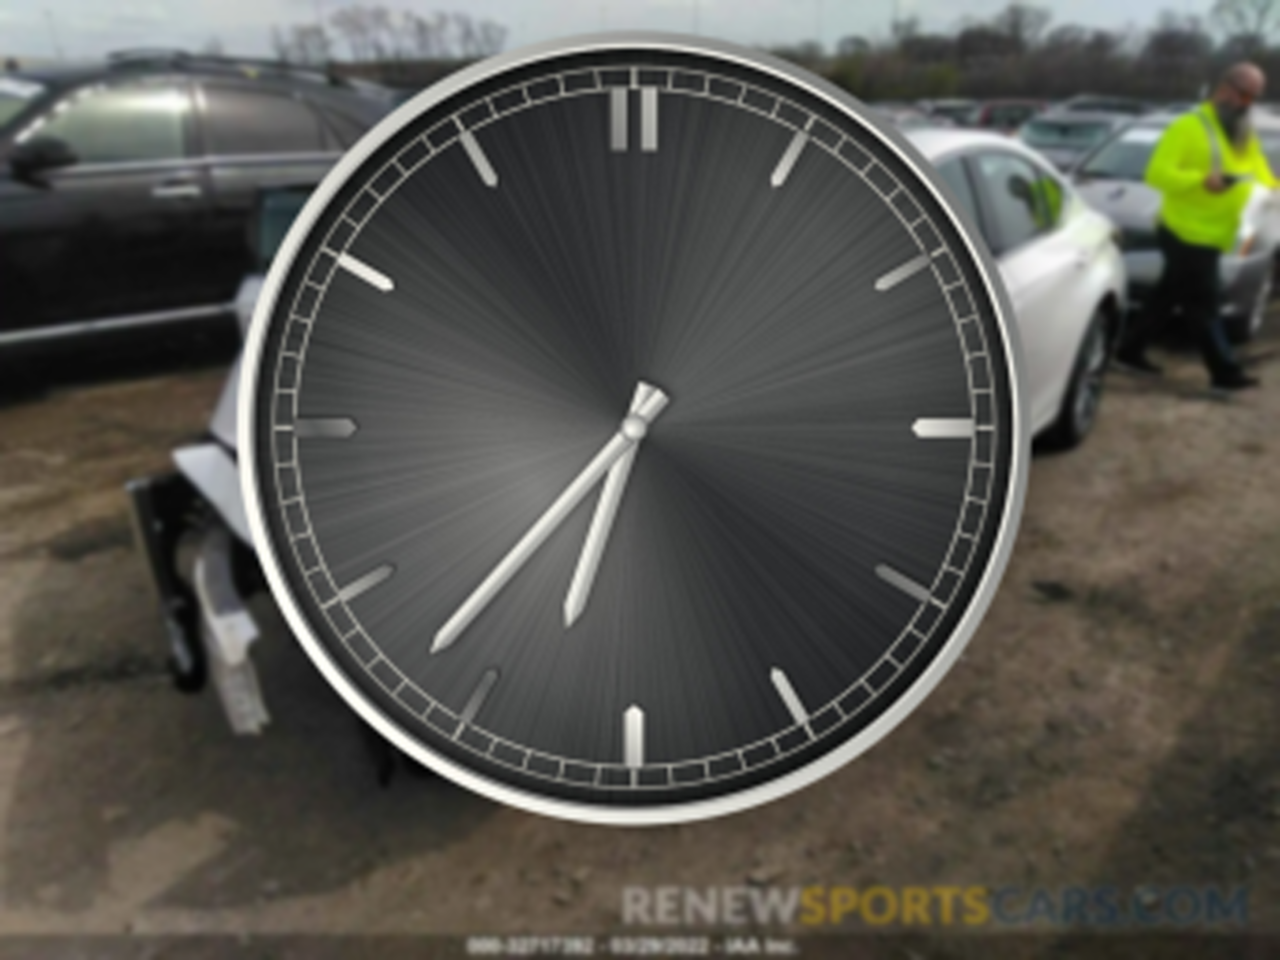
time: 6:37
